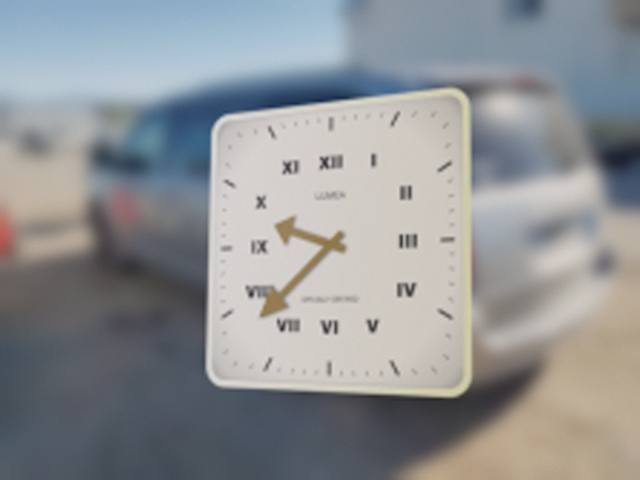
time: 9:38
